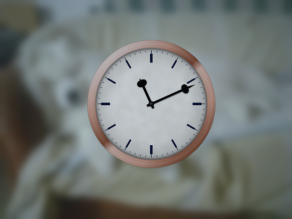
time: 11:11
